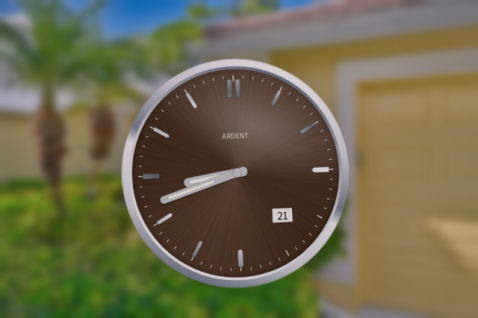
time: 8:42
